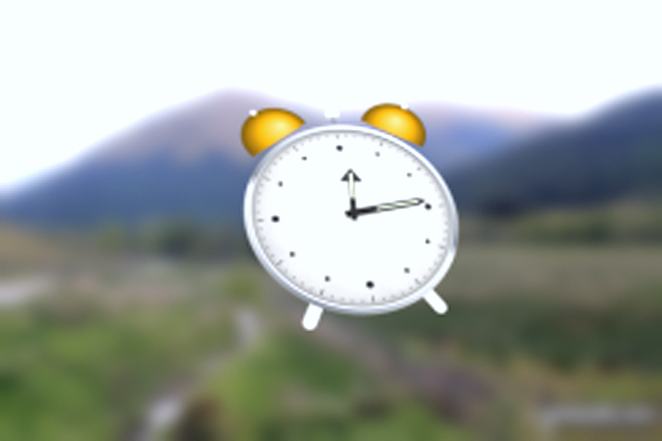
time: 12:14
